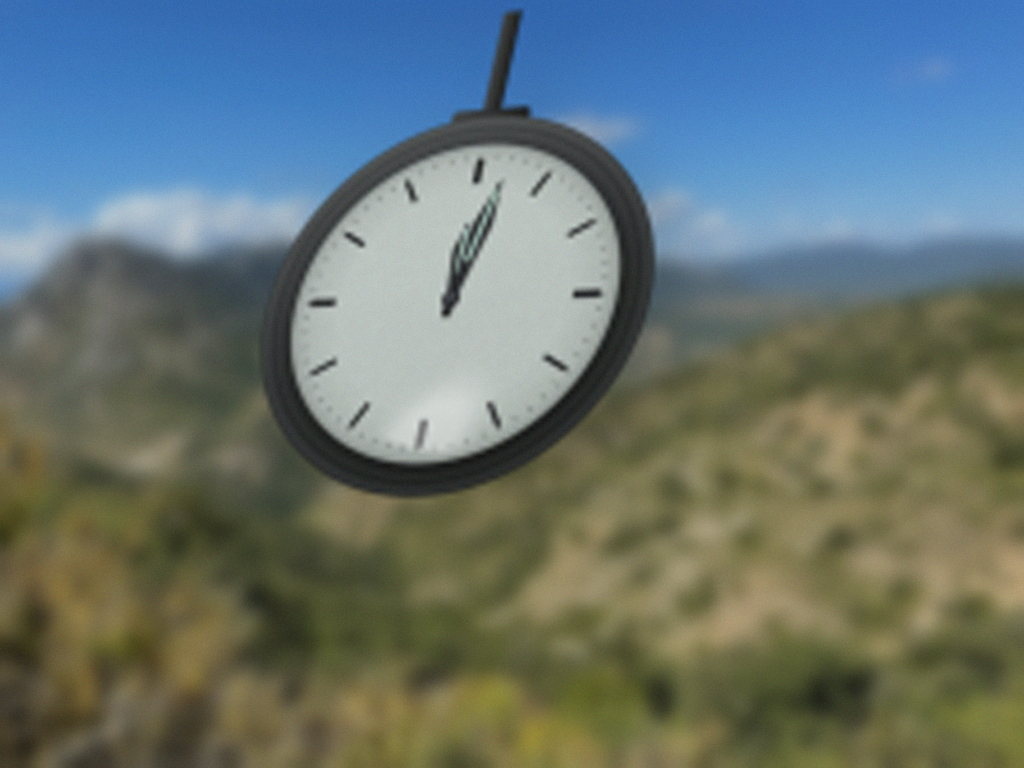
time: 12:02
